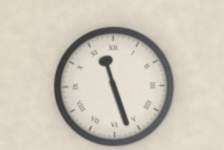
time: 11:27
